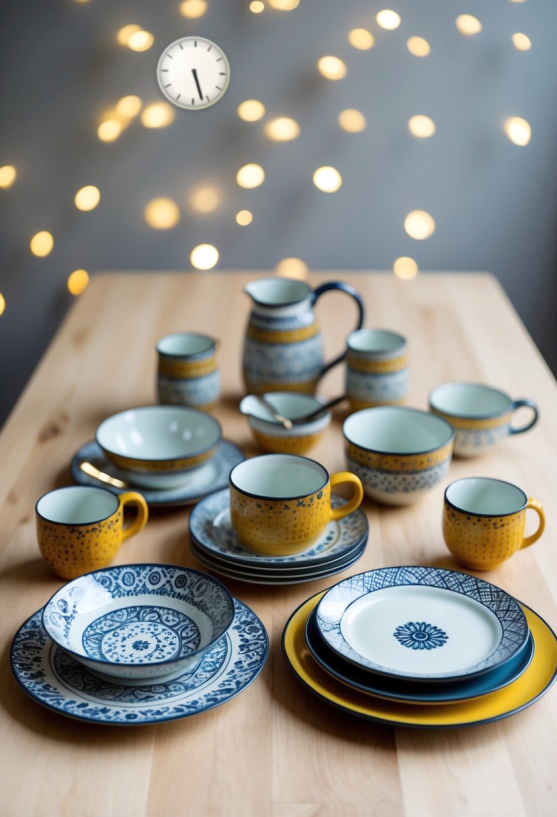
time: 5:27
